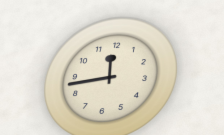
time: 11:43
